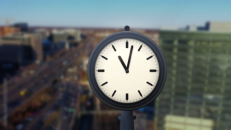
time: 11:02
